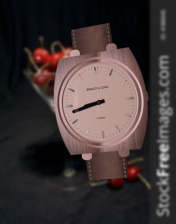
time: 8:43
